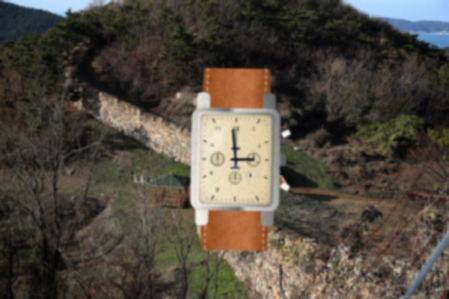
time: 2:59
